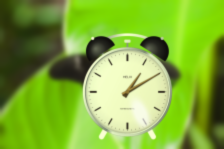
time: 1:10
